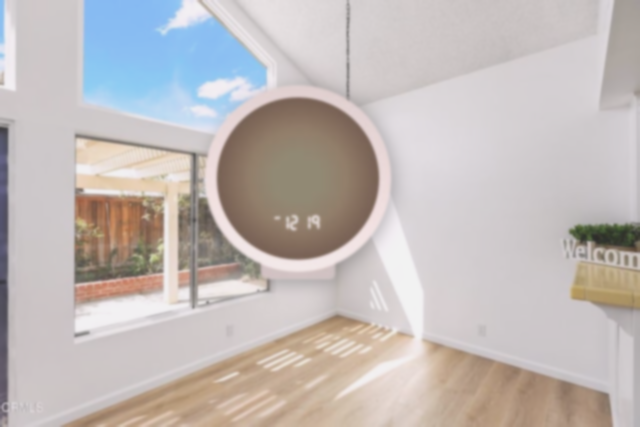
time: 12:19
